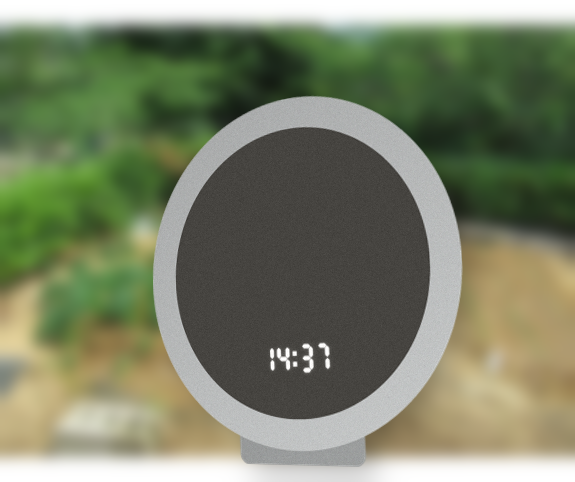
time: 14:37
